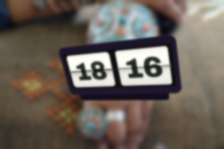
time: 18:16
